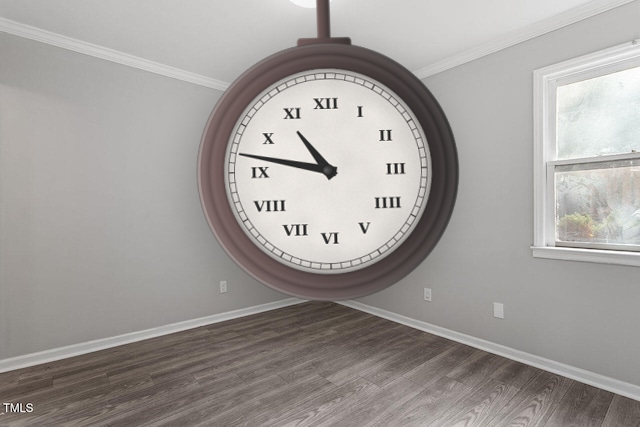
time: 10:47
